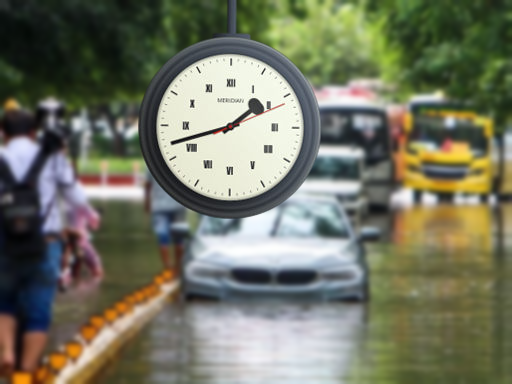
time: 1:42:11
